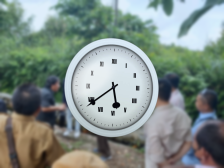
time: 5:39
